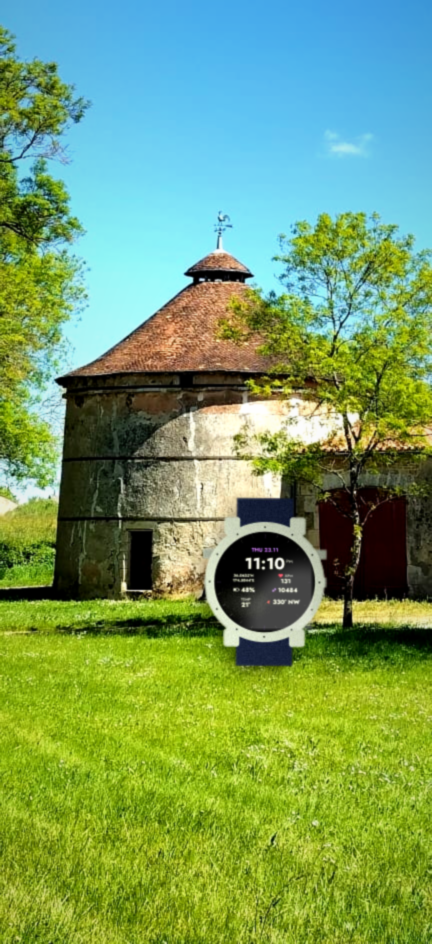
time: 11:10
